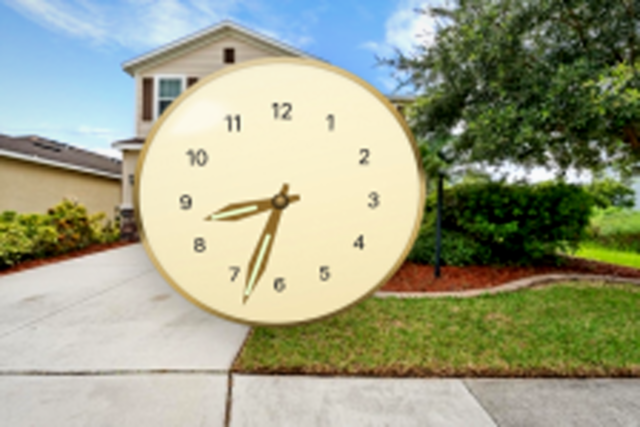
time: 8:33
